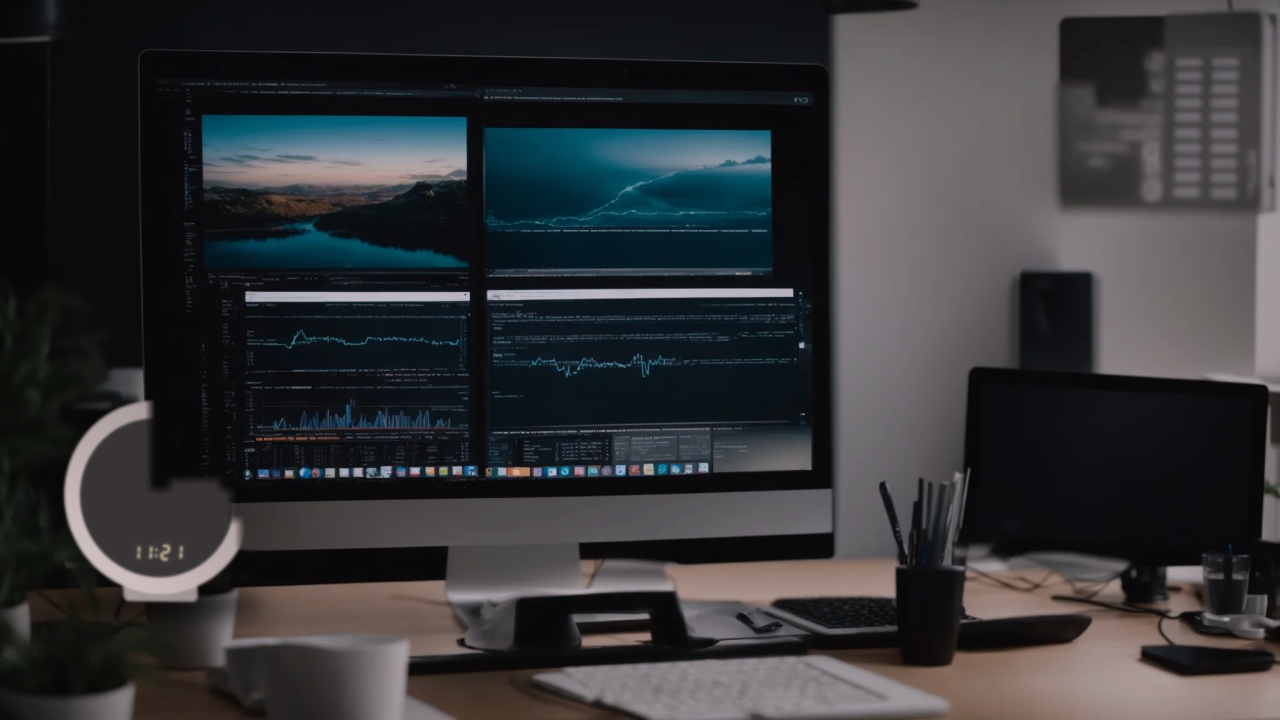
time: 11:21
